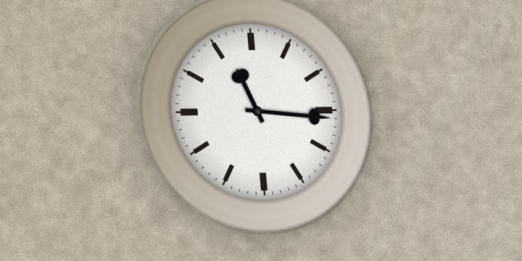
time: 11:16
